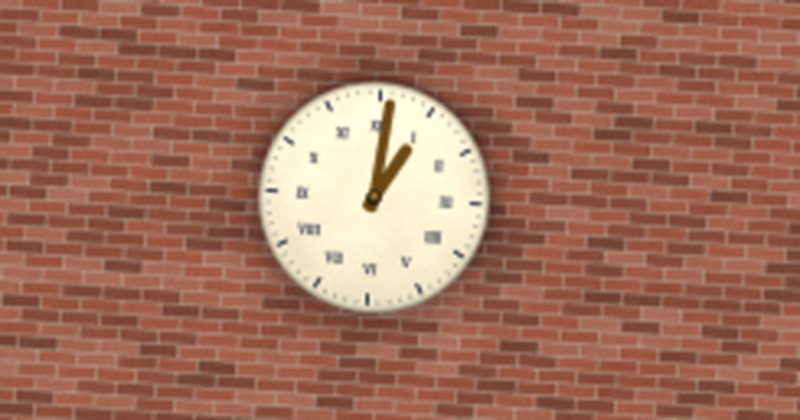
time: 1:01
